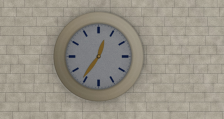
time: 12:36
